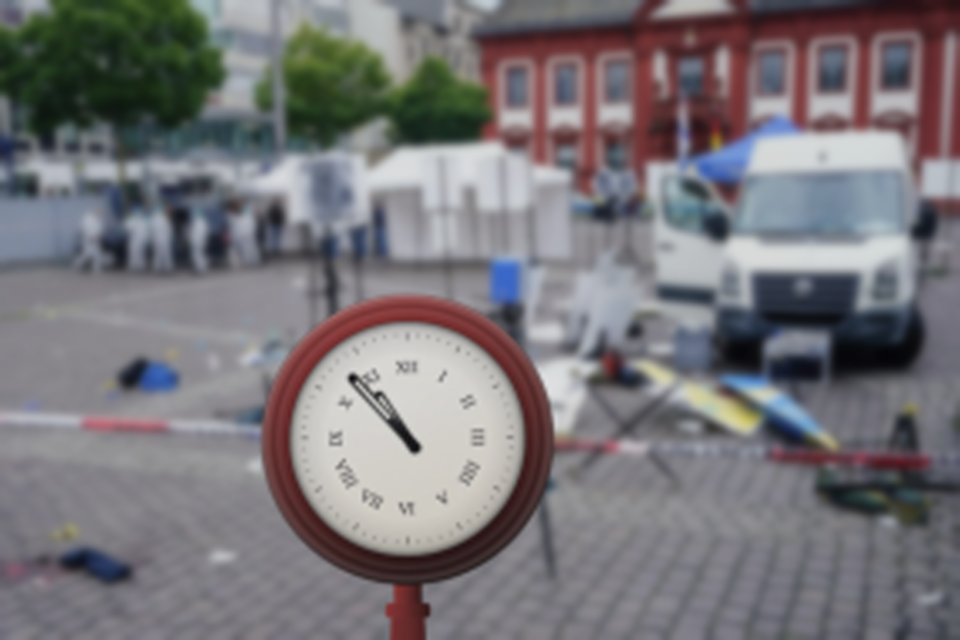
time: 10:53
